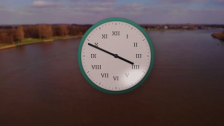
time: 3:49
